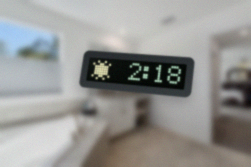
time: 2:18
